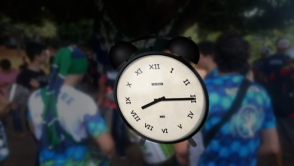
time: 8:15
